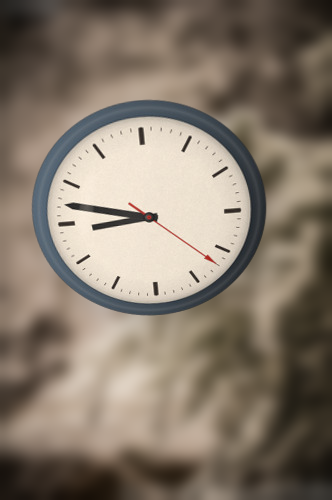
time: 8:47:22
